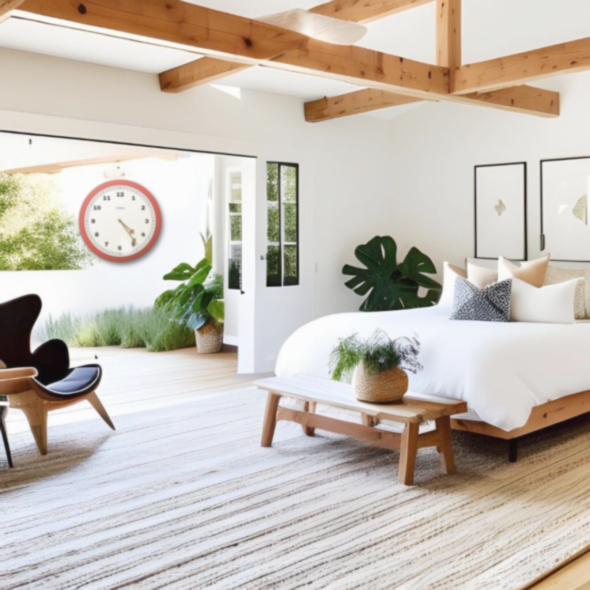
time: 4:24
